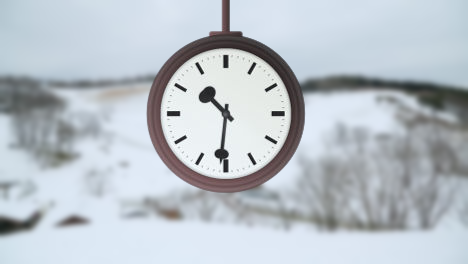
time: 10:31
